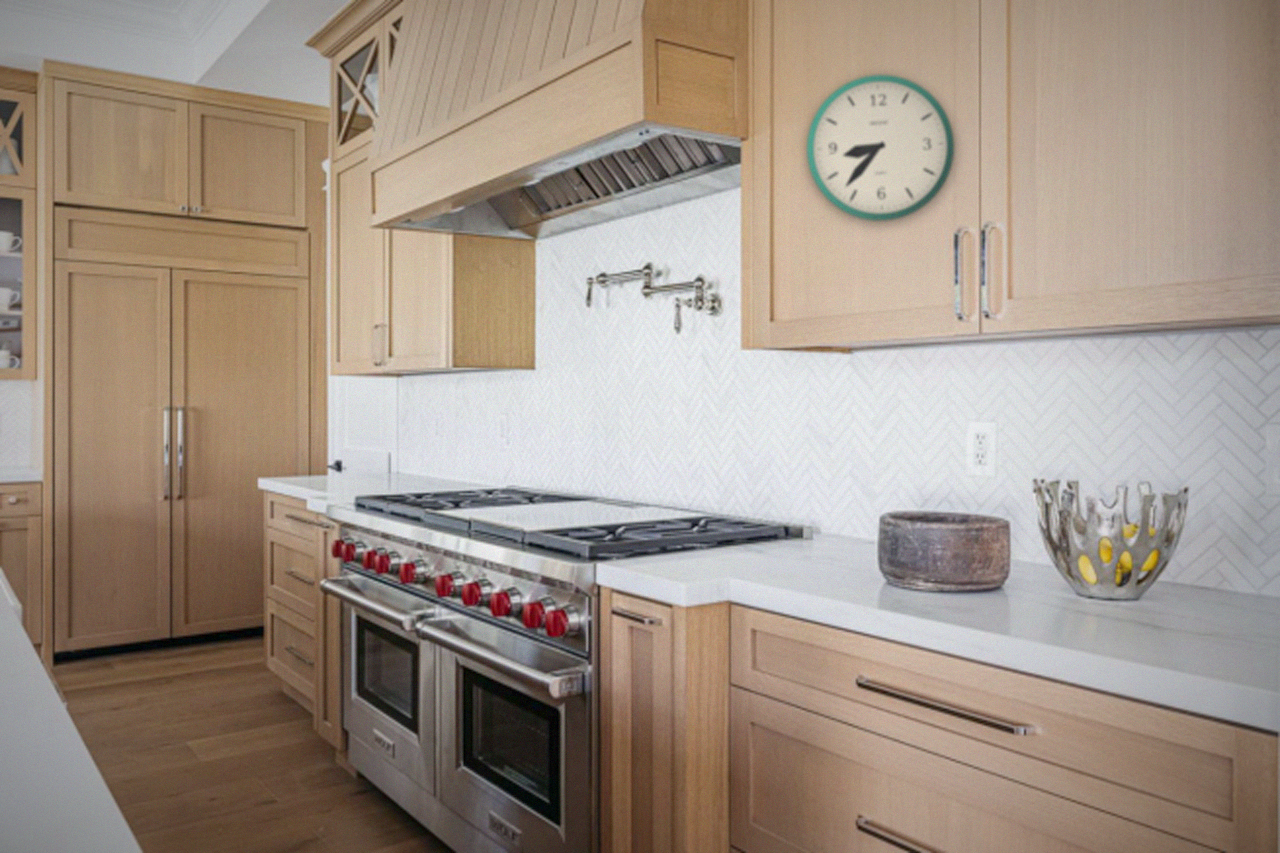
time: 8:37
